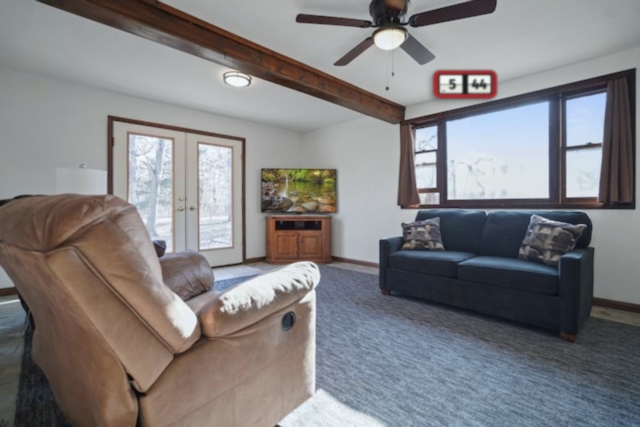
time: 5:44
